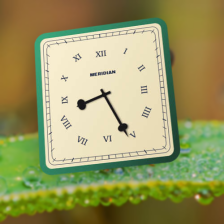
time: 8:26
